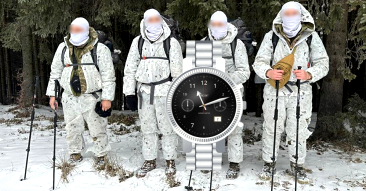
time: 11:12
